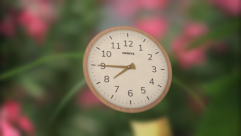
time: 7:45
